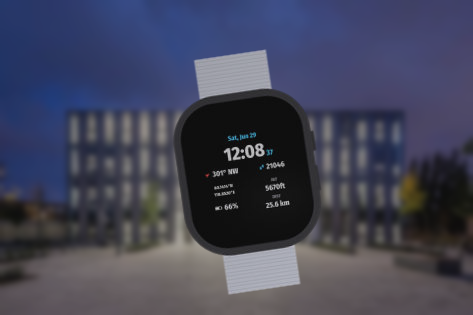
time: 12:08:37
